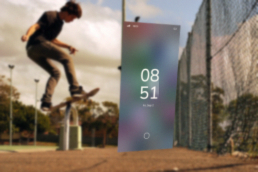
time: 8:51
